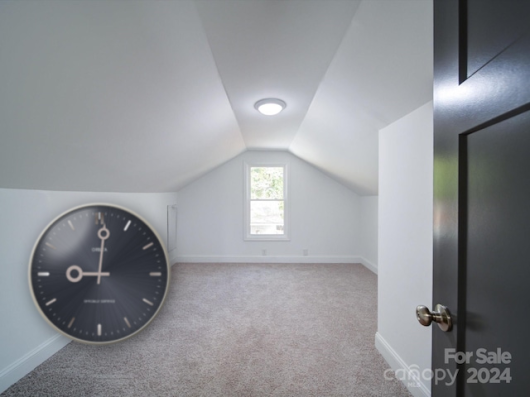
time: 9:01
